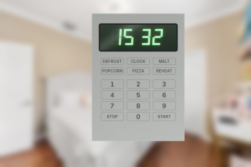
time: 15:32
